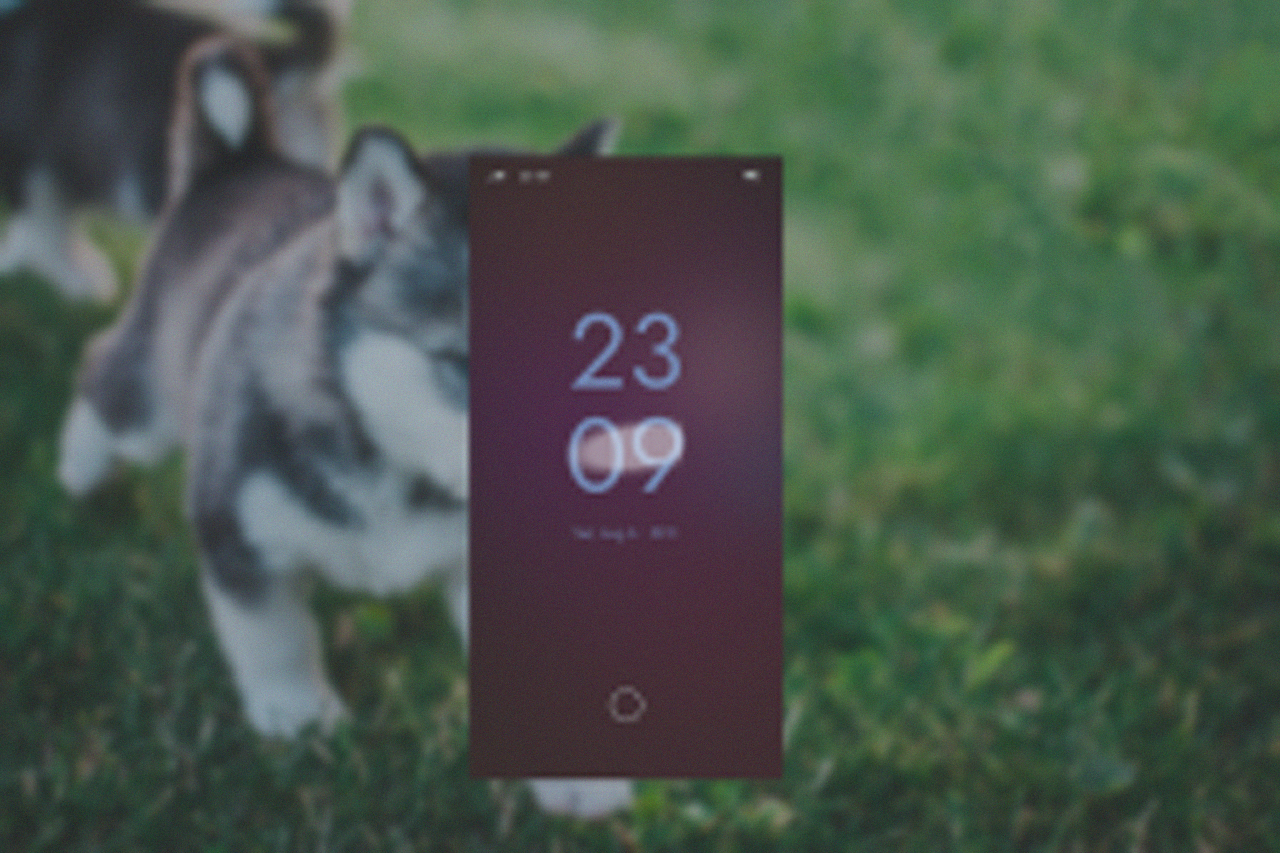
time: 23:09
